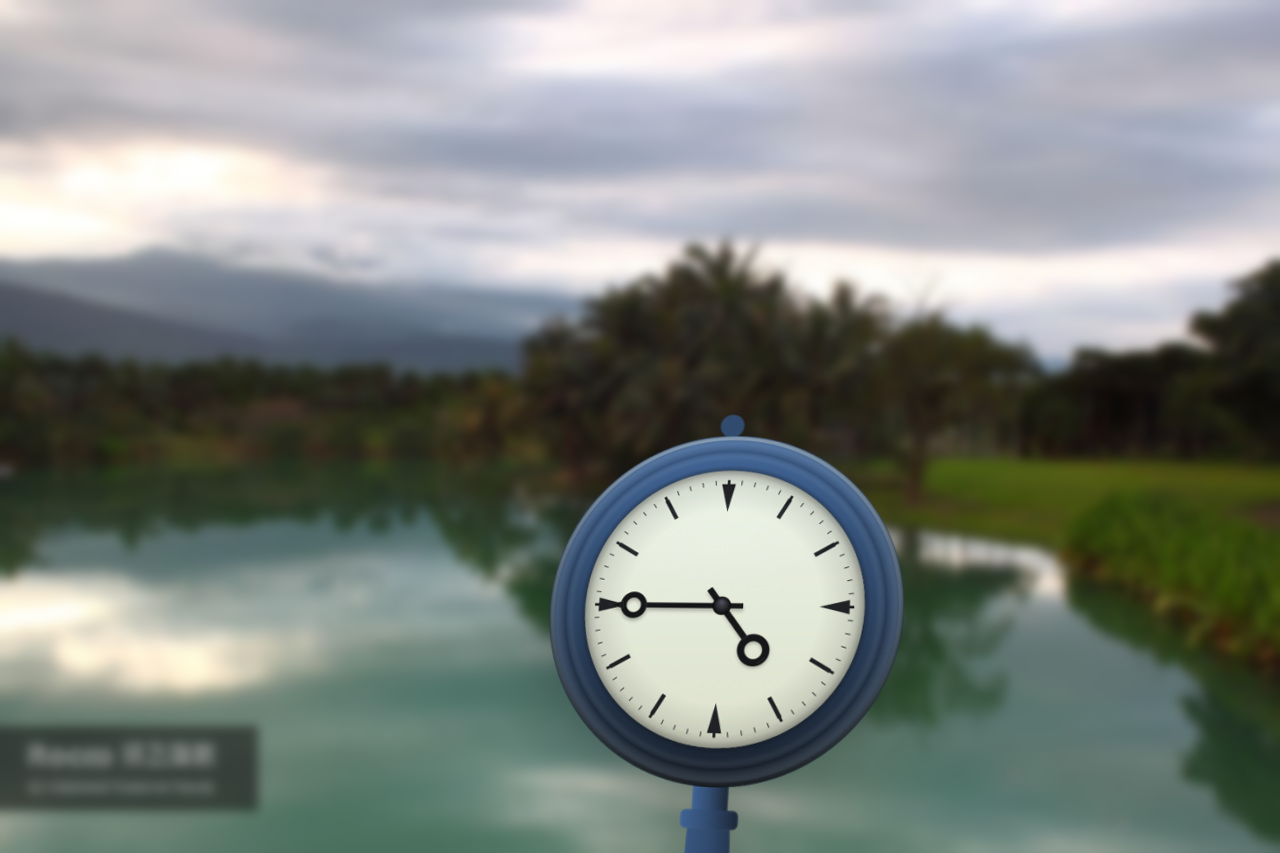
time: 4:45
